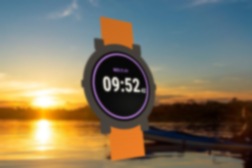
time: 9:52
